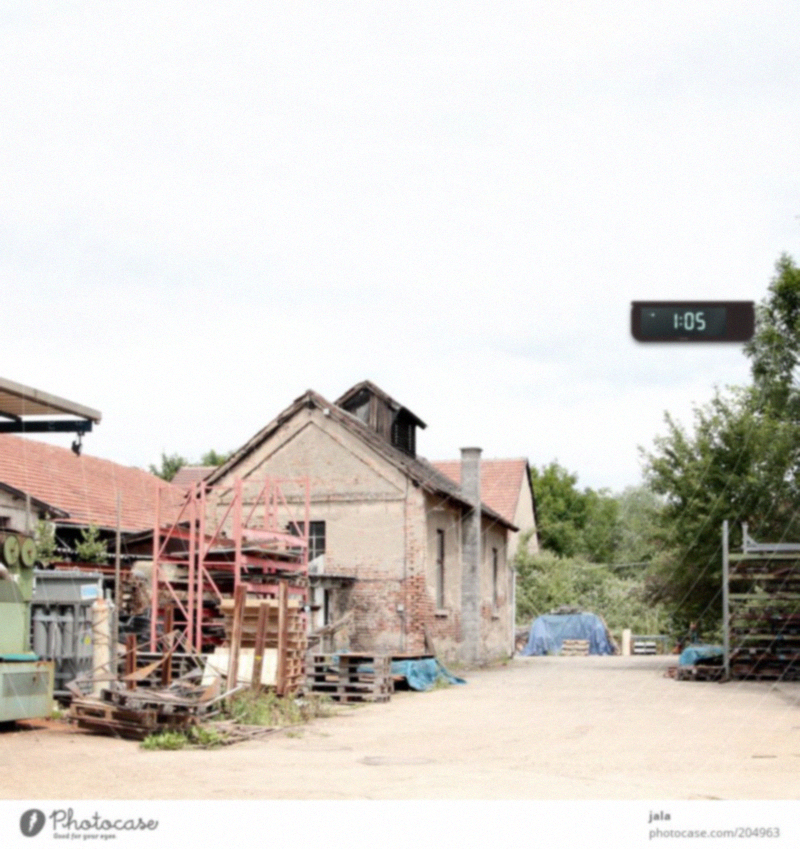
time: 1:05
